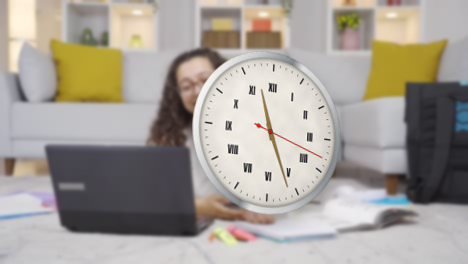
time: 11:26:18
